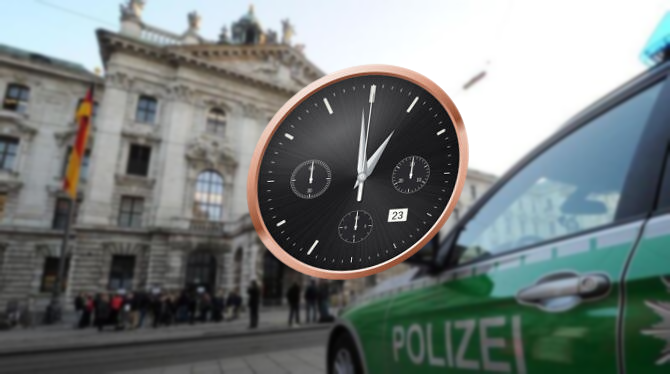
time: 12:59
